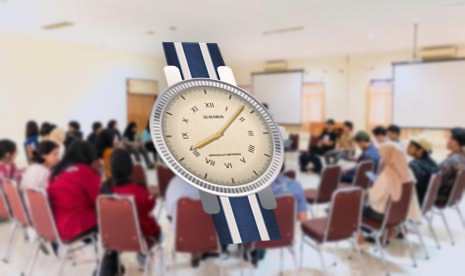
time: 8:08
